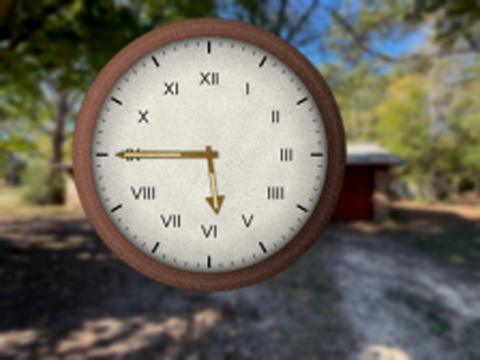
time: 5:45
